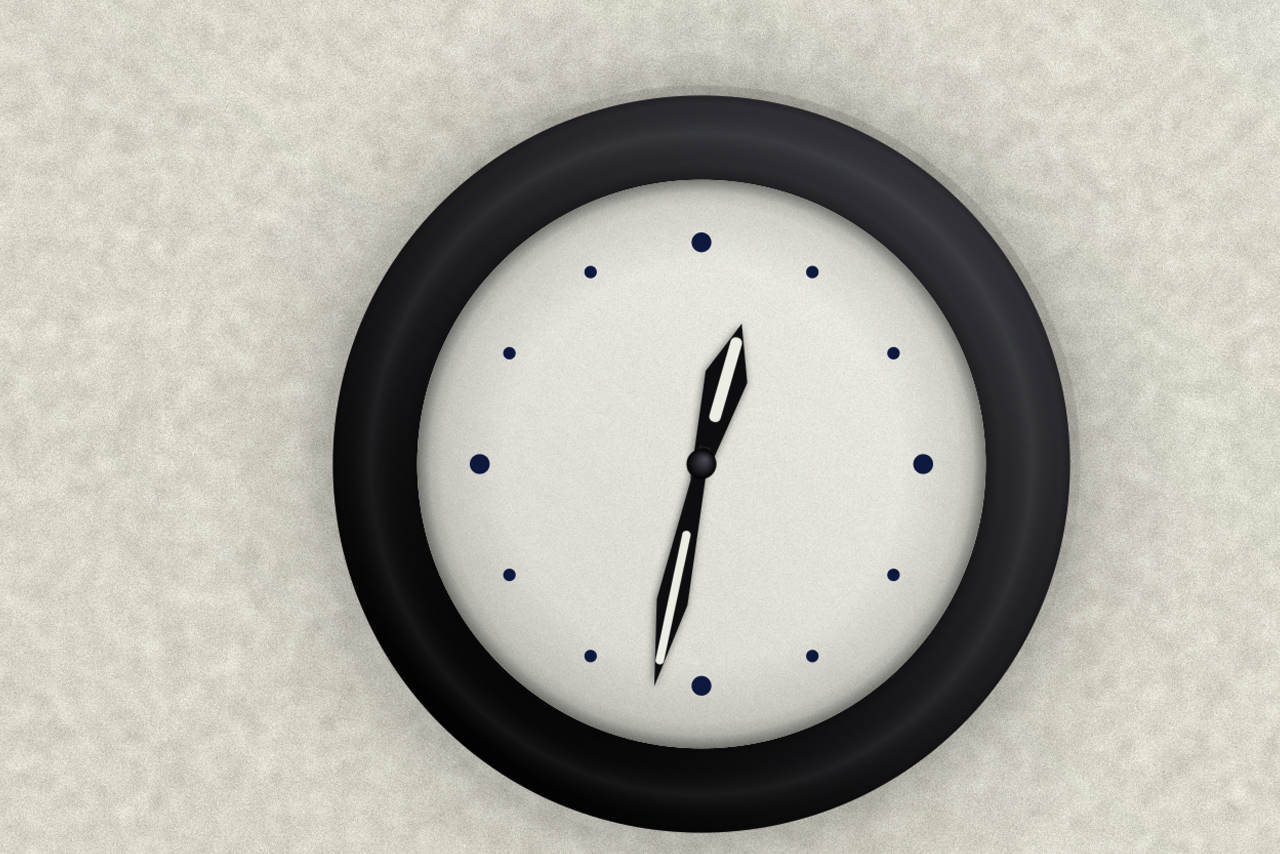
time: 12:32
